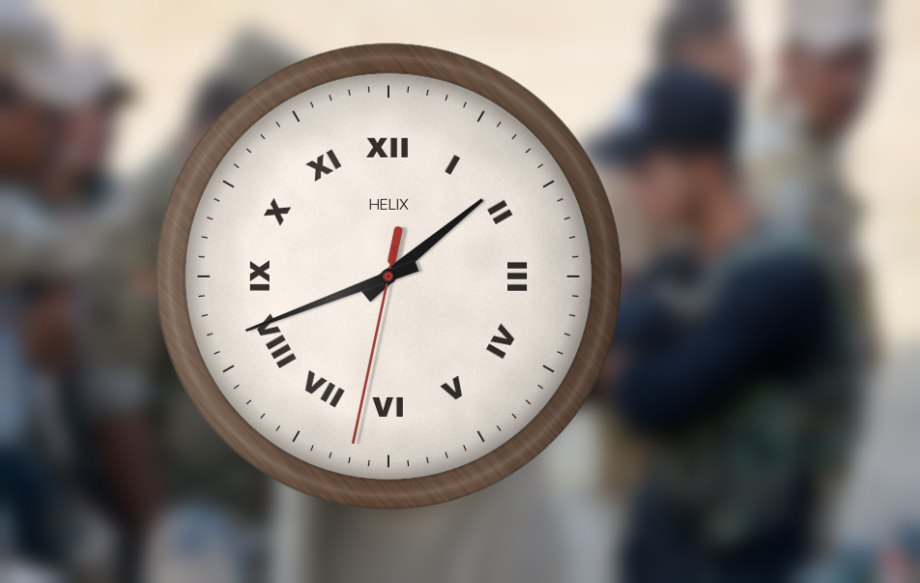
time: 1:41:32
